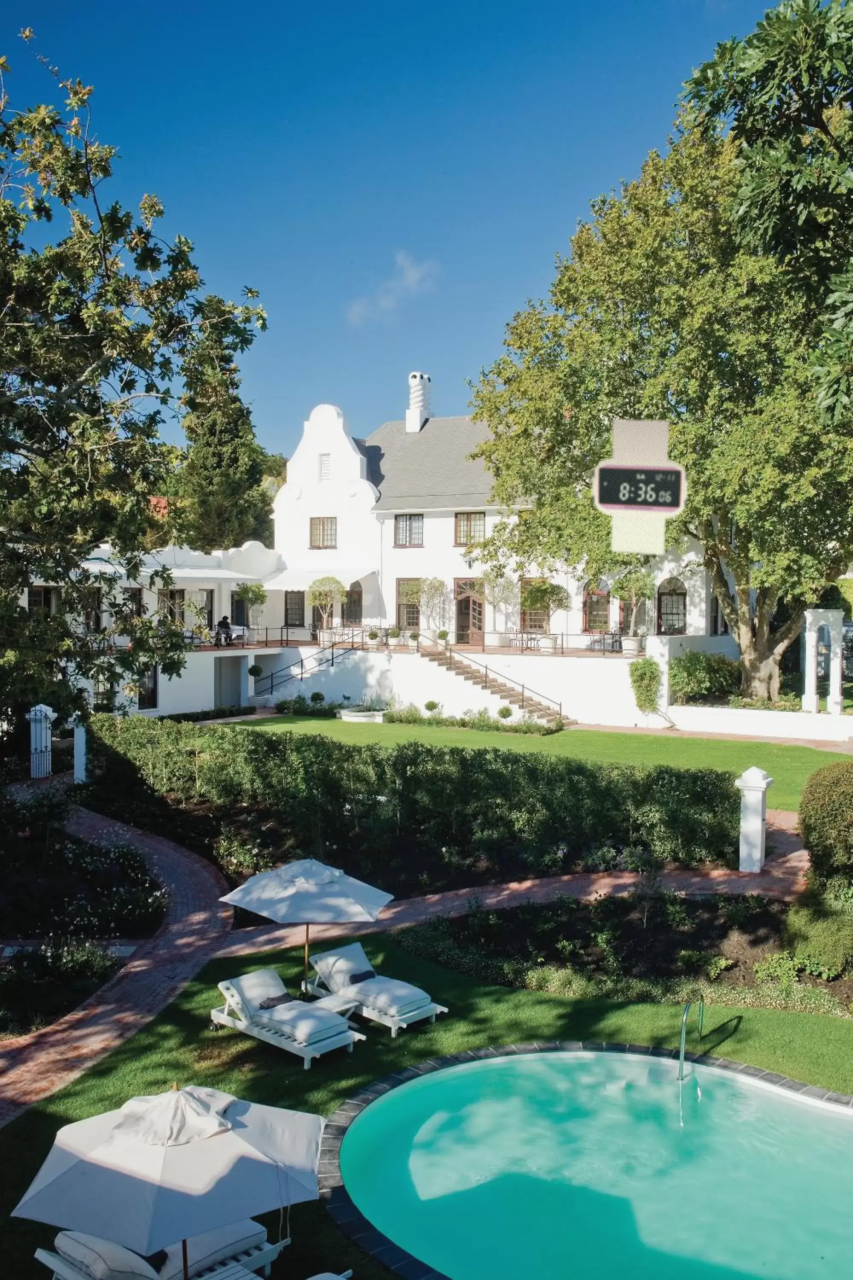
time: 8:36
